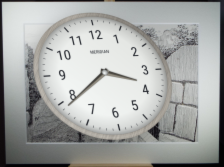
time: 3:39
